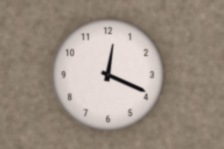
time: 12:19
